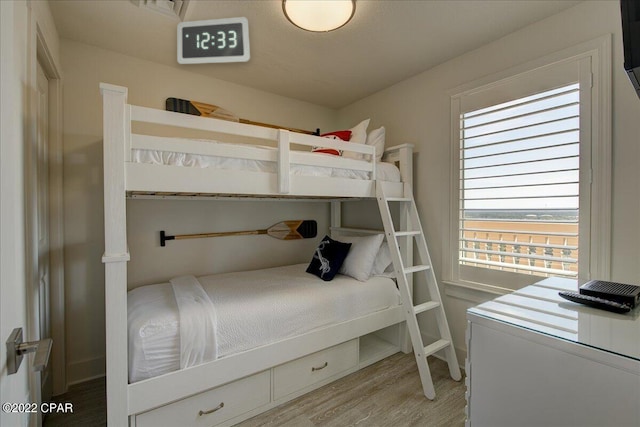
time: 12:33
